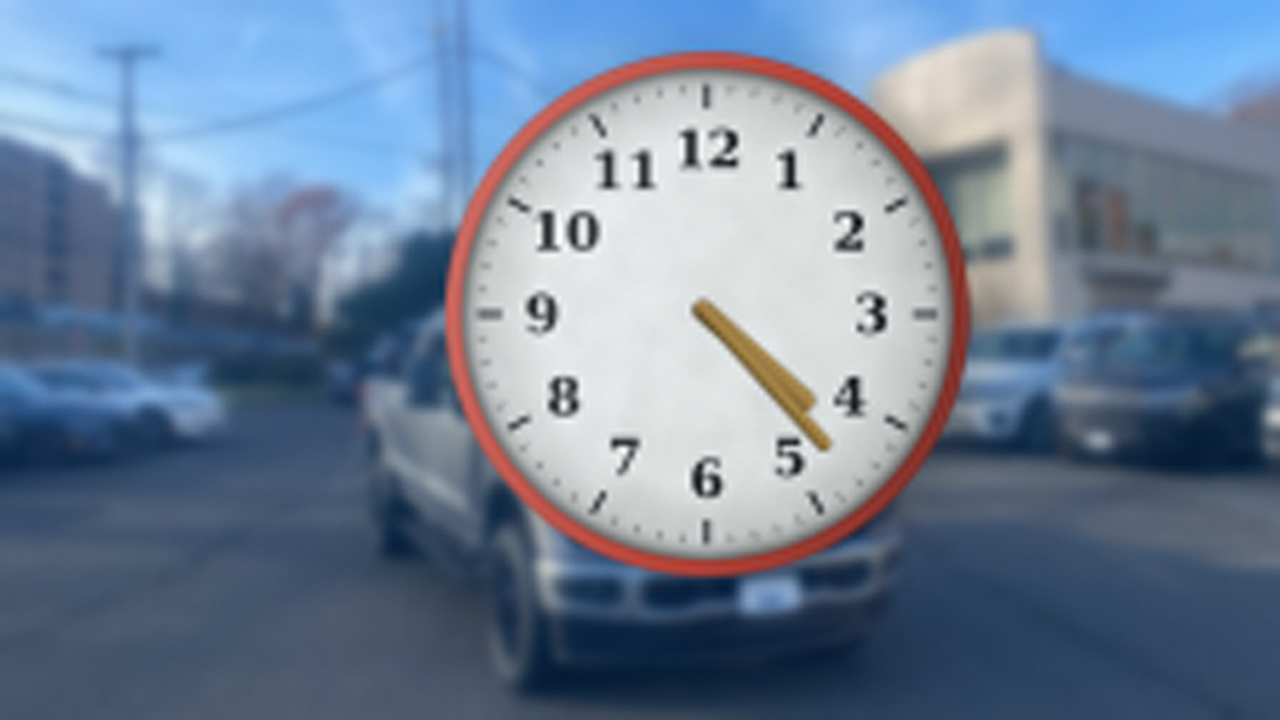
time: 4:23
